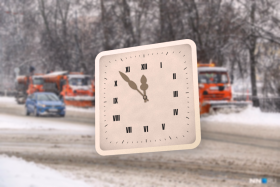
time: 11:53
